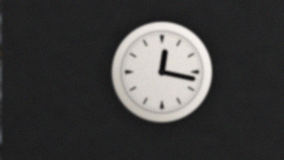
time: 12:17
